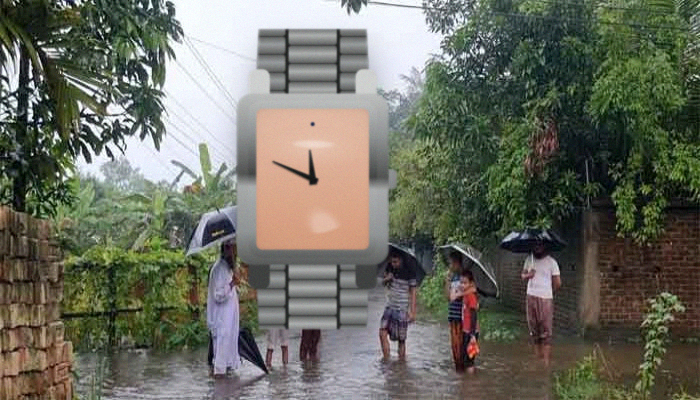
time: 11:49
